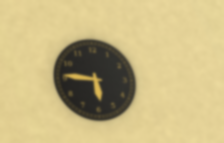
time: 5:46
